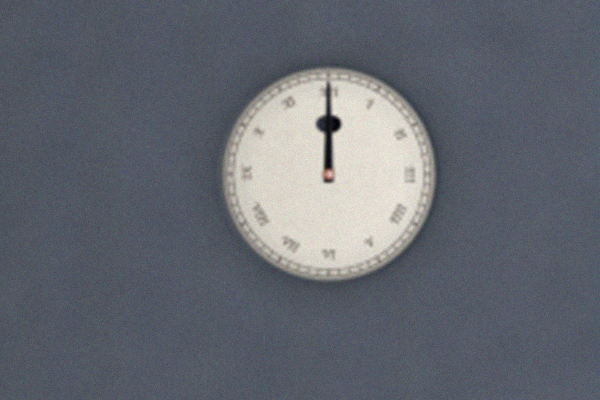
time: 12:00
